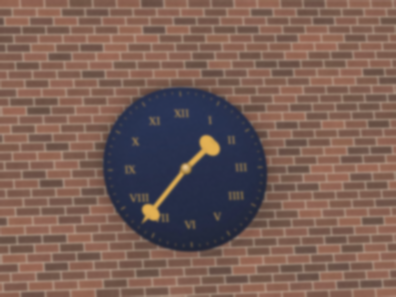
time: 1:37
